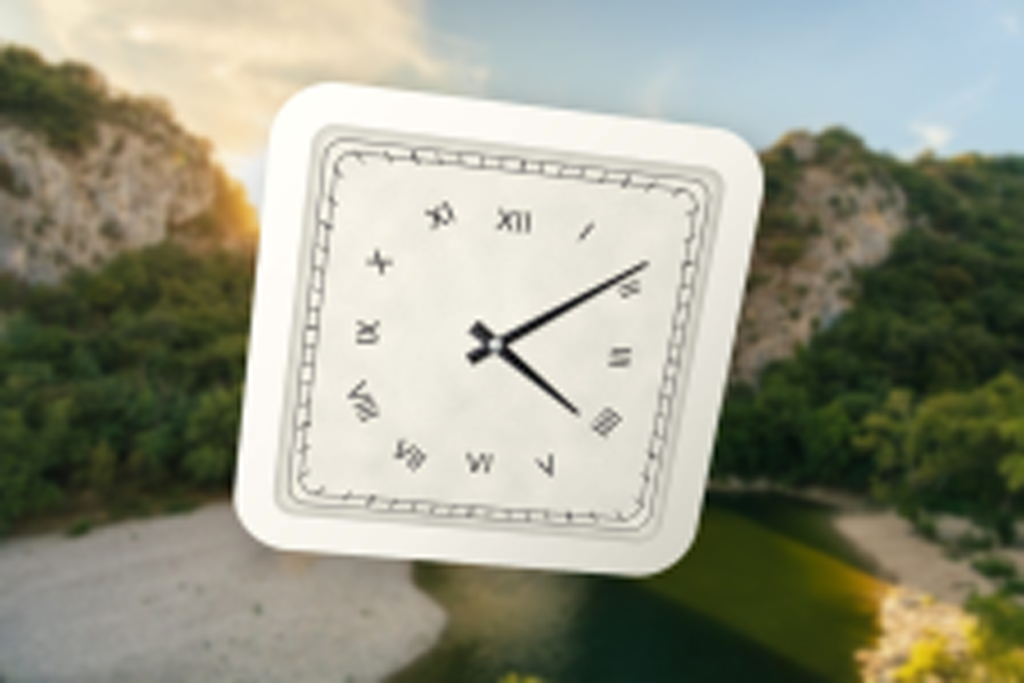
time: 4:09
